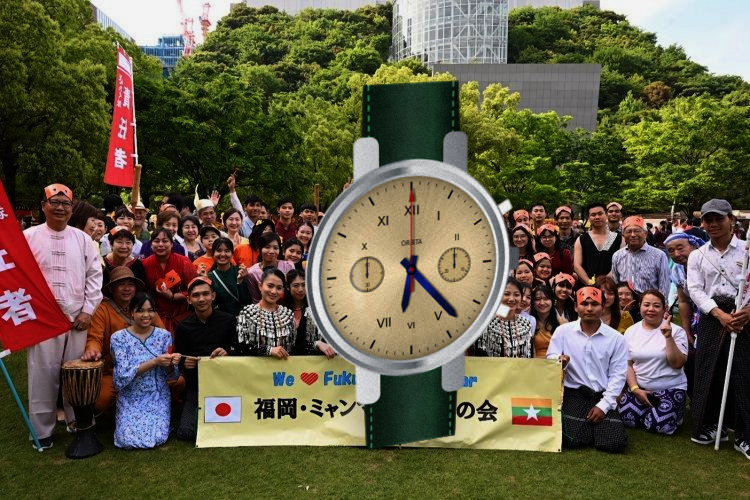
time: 6:23
